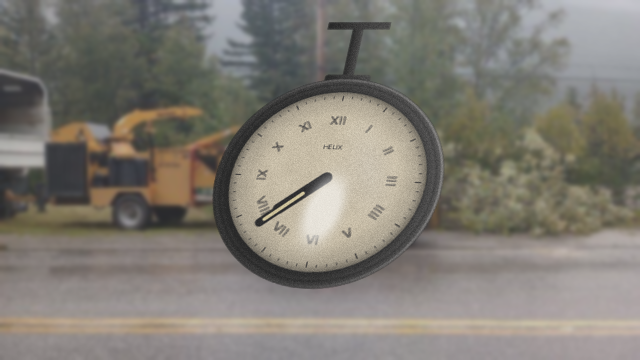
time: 7:38
